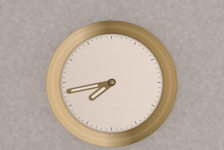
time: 7:43
